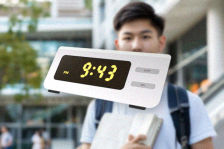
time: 9:43
